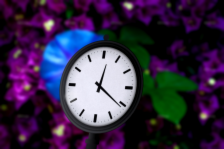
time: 12:21
